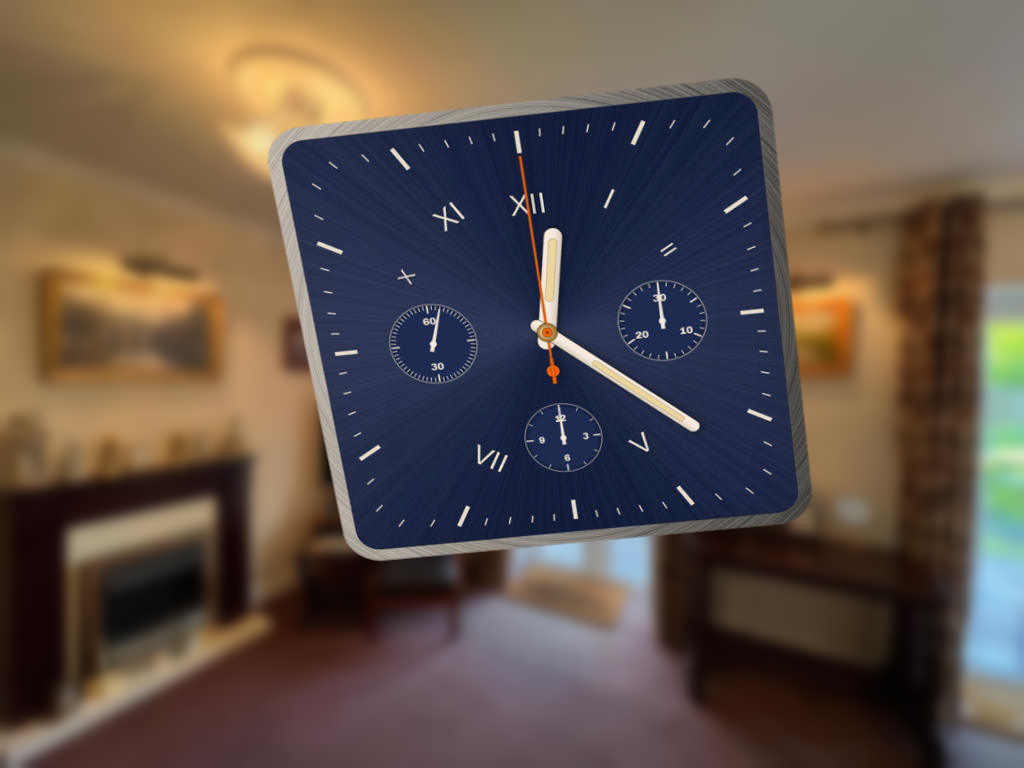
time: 12:22:03
